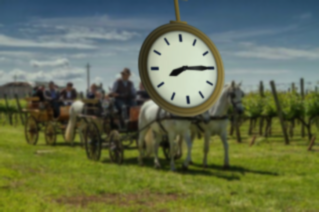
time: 8:15
